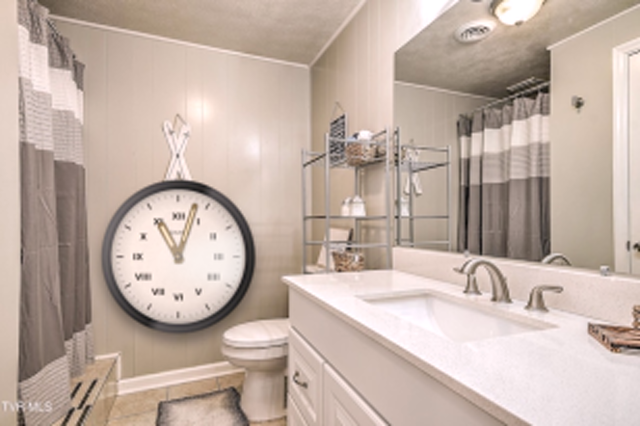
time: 11:03
